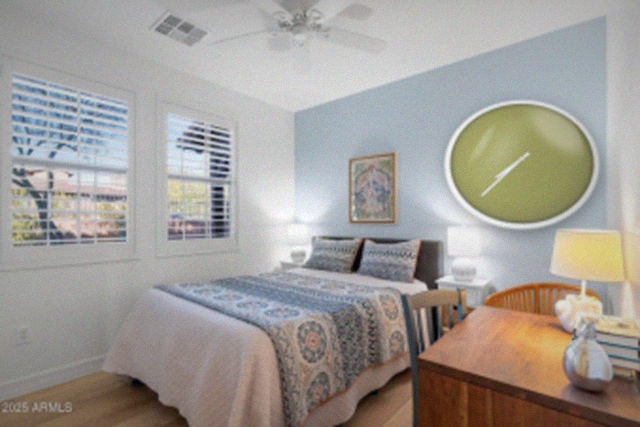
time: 7:37
